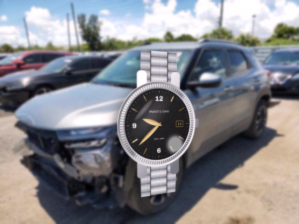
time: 9:38
